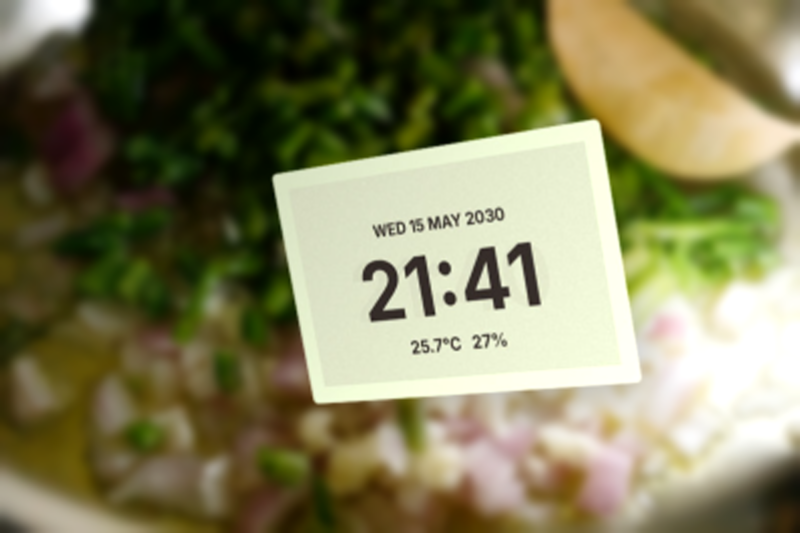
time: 21:41
